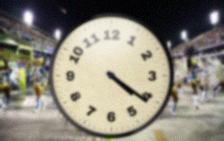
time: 4:21
